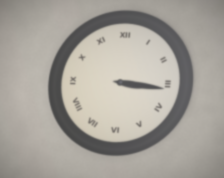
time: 3:16
